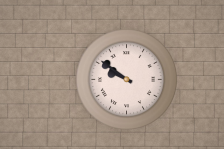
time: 9:51
